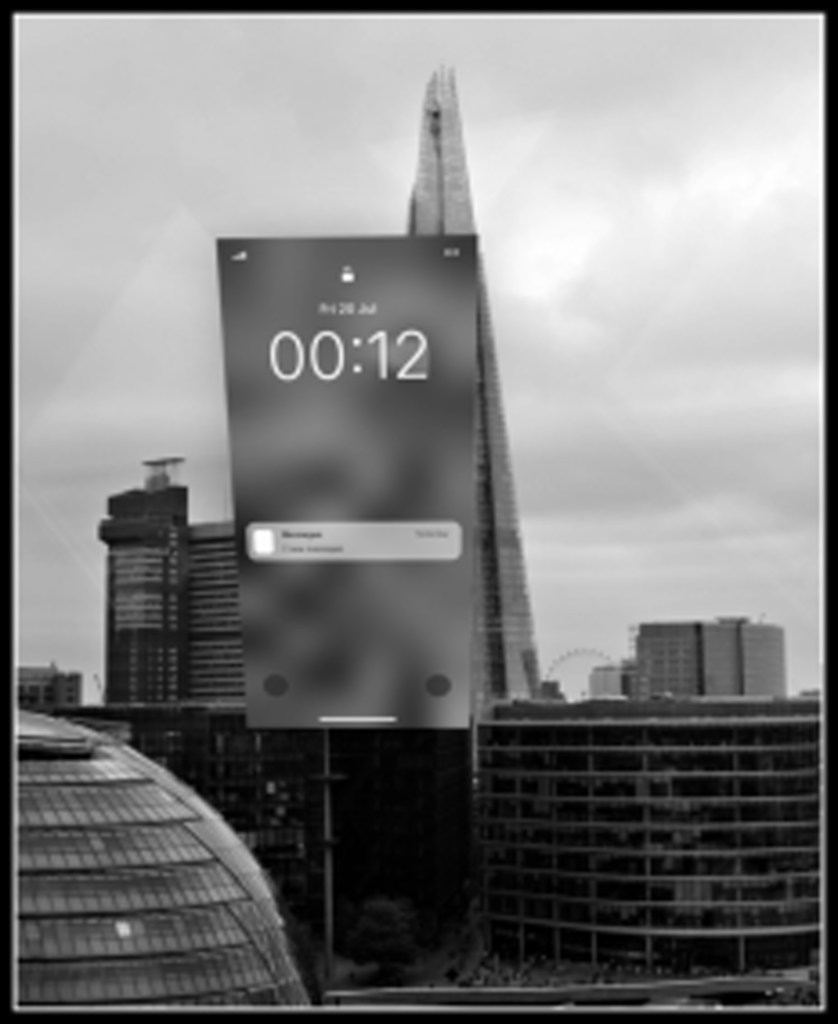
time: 0:12
